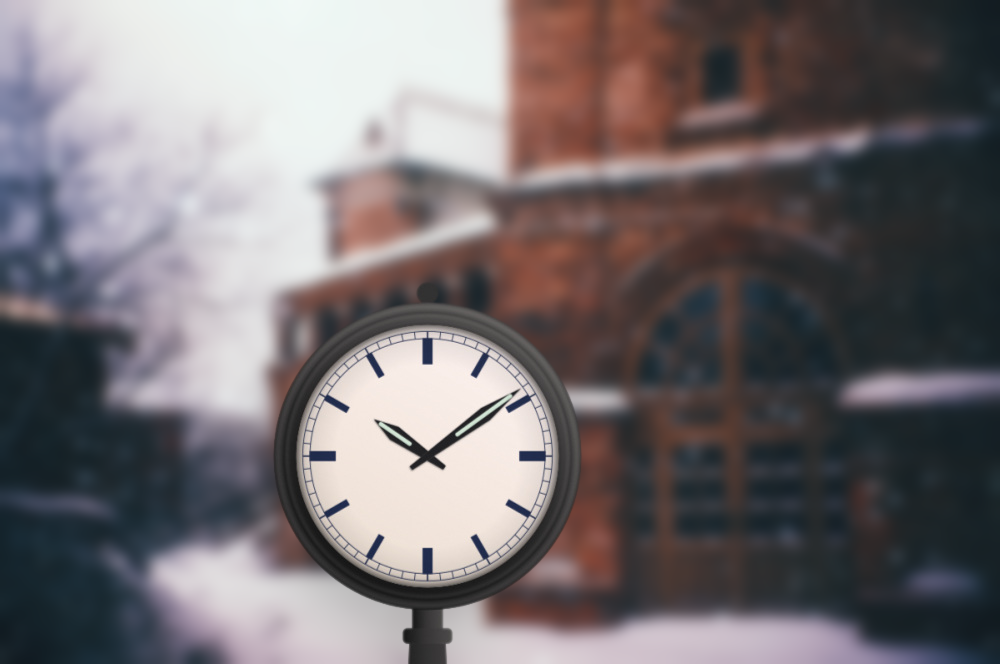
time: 10:09
